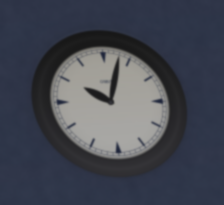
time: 10:03
